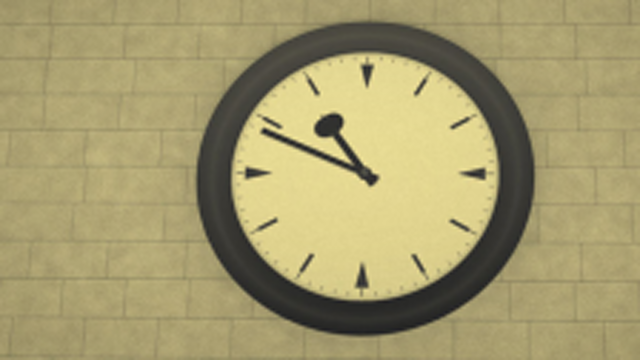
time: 10:49
